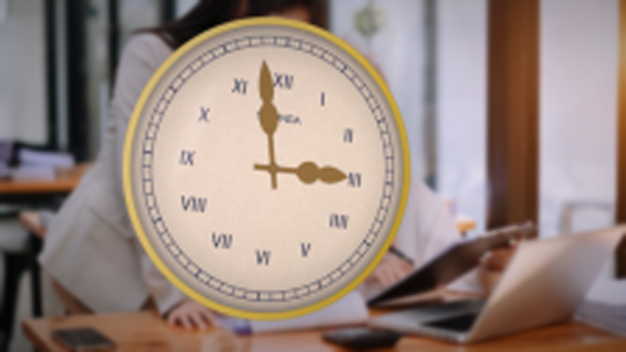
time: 2:58
